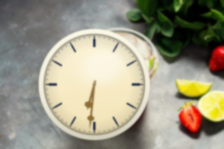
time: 6:31
